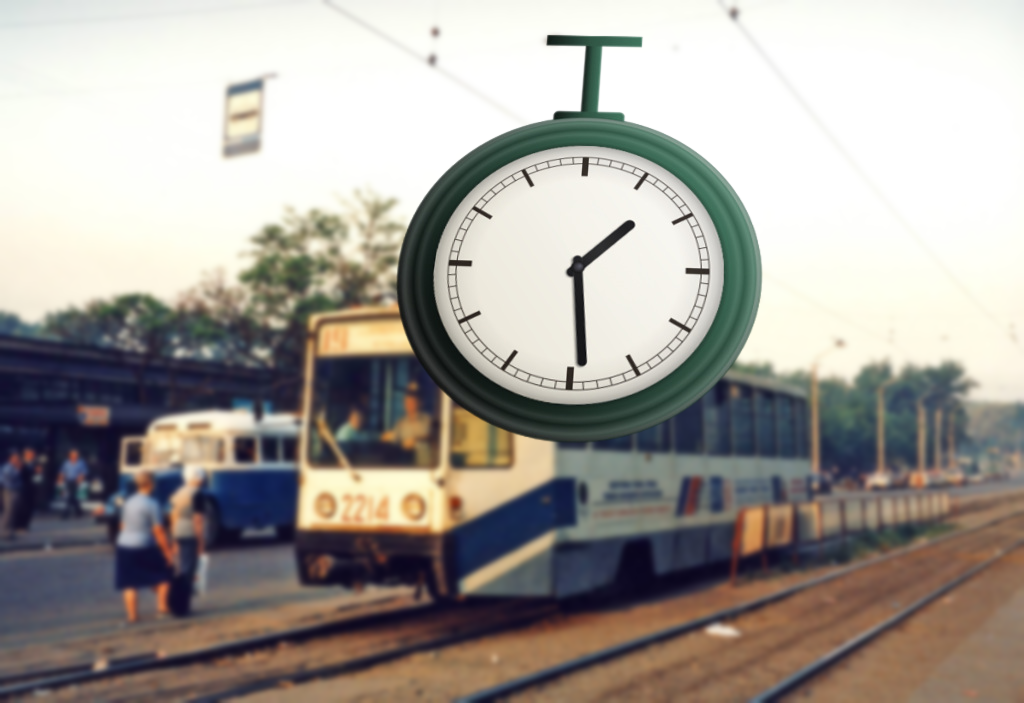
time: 1:29
